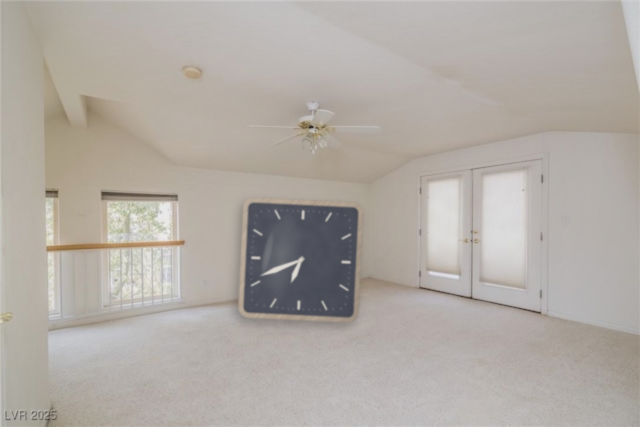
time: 6:41
